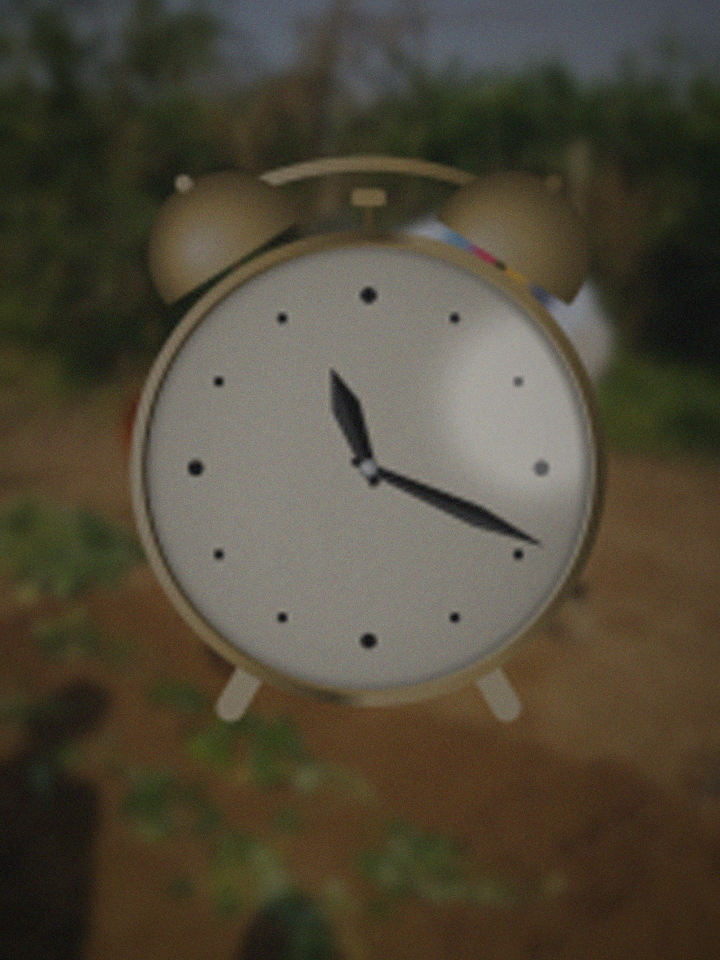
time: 11:19
